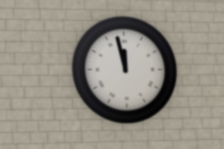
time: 11:58
